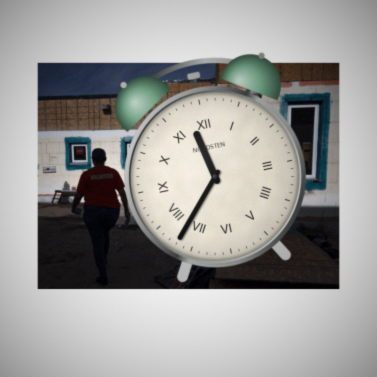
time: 11:37
